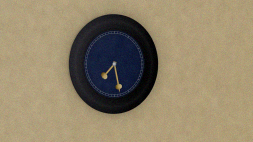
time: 7:28
